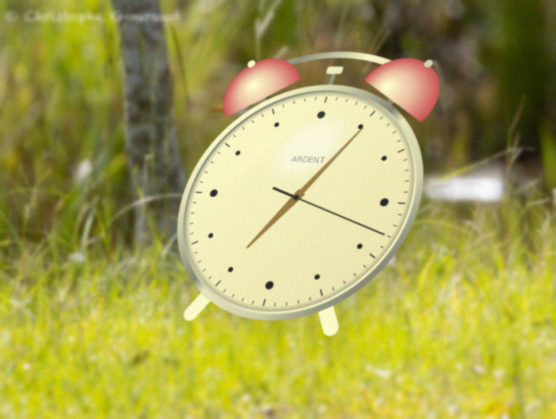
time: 7:05:18
